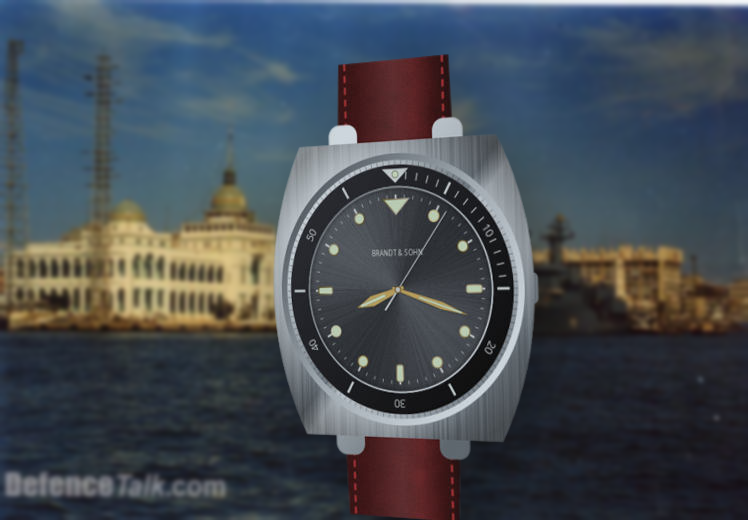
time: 8:18:06
